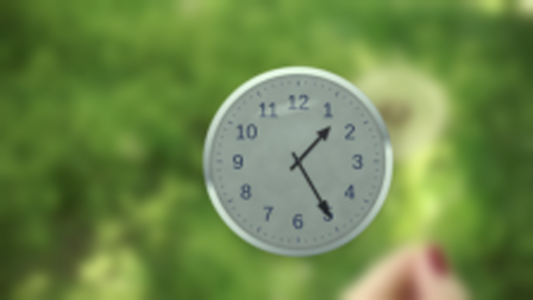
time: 1:25
